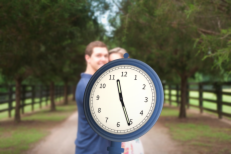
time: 11:26
